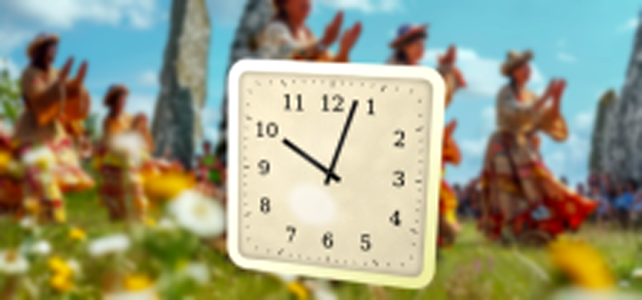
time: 10:03
